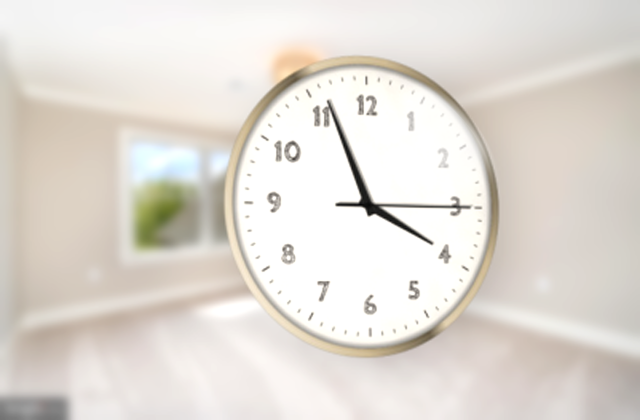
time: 3:56:15
